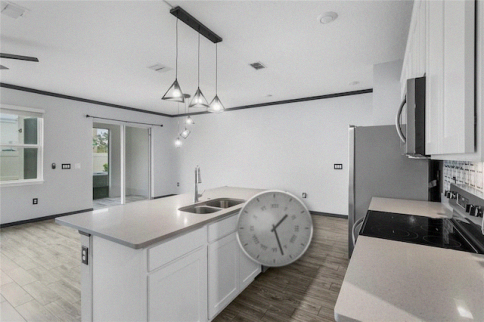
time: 1:27
